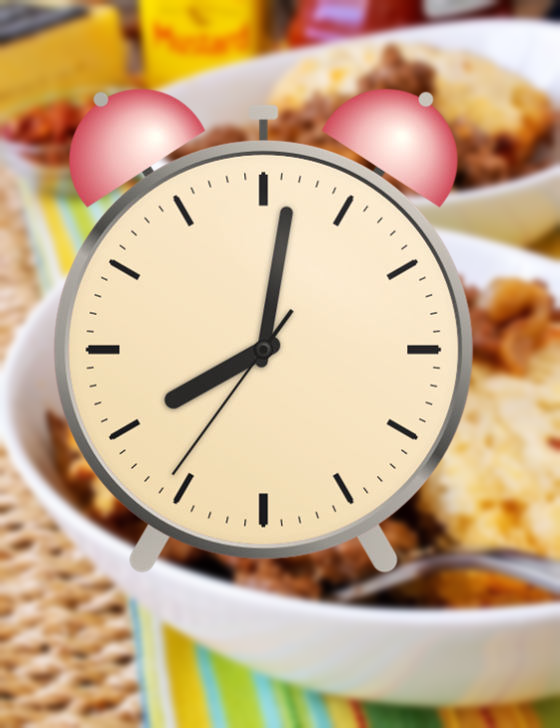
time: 8:01:36
